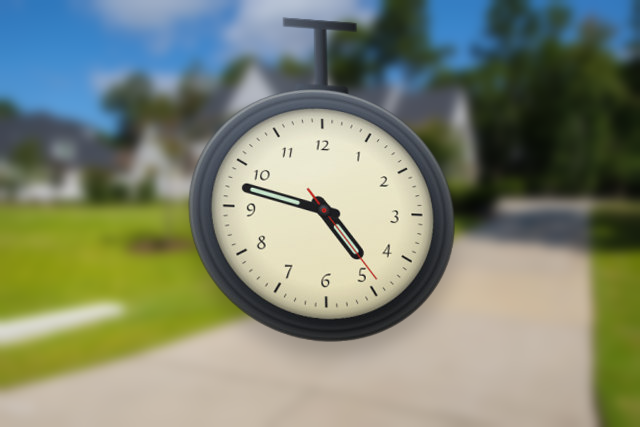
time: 4:47:24
